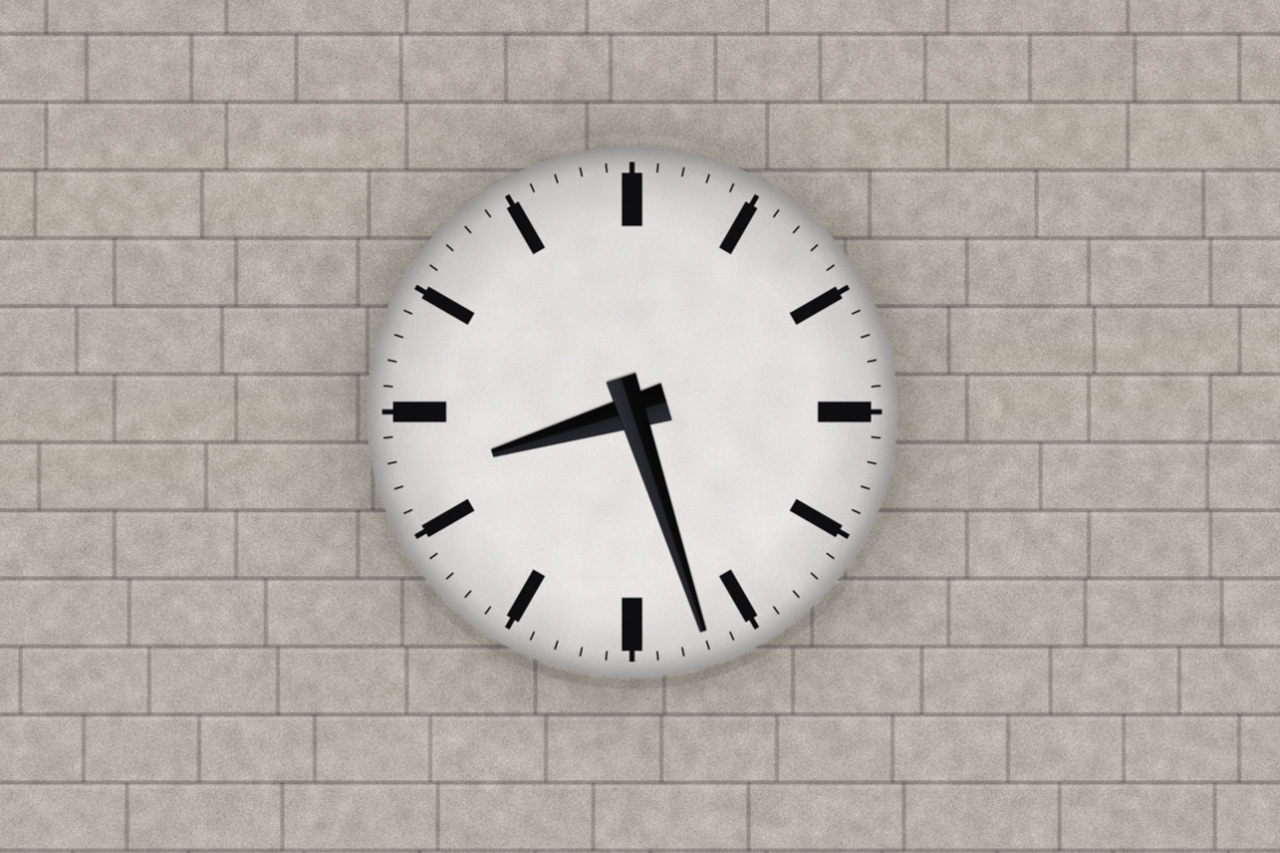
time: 8:27
